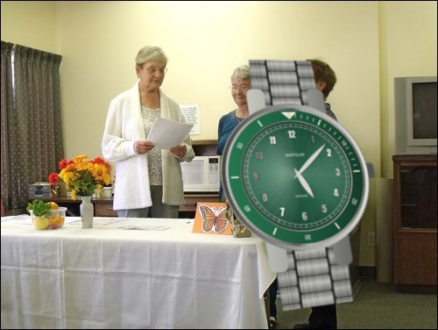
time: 5:08
